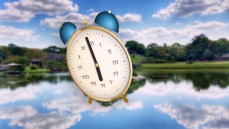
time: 5:59
